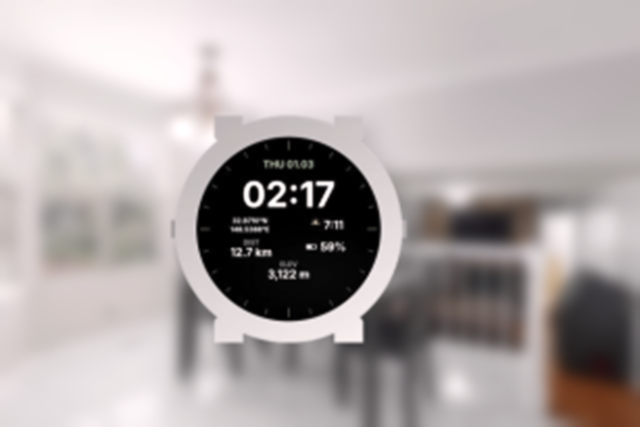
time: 2:17
